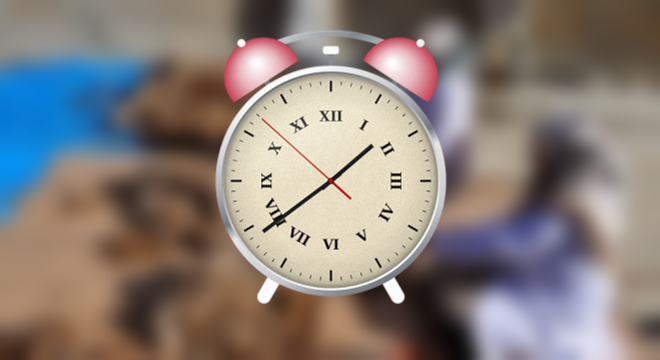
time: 1:38:52
